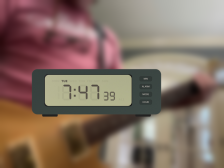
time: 7:47:39
